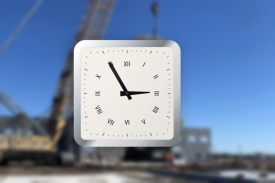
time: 2:55
